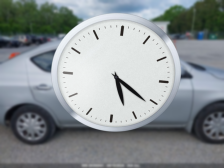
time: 5:21
